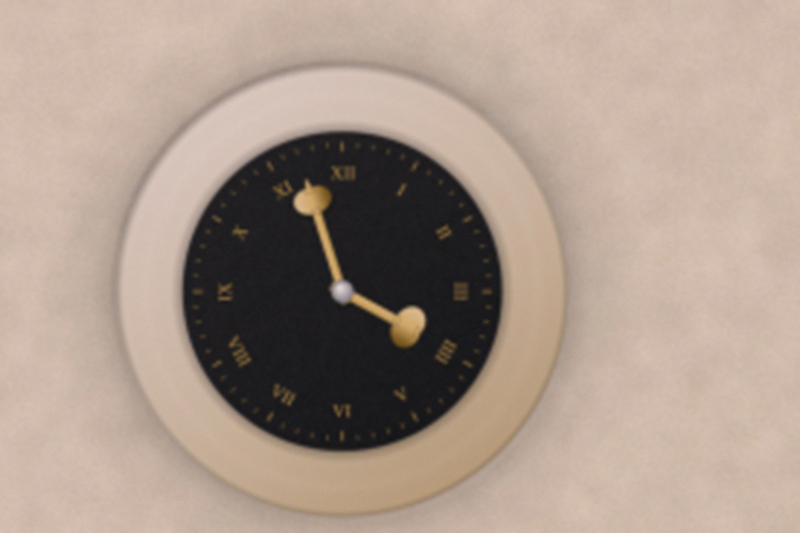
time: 3:57
